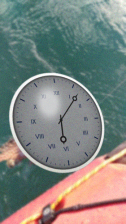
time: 6:07
